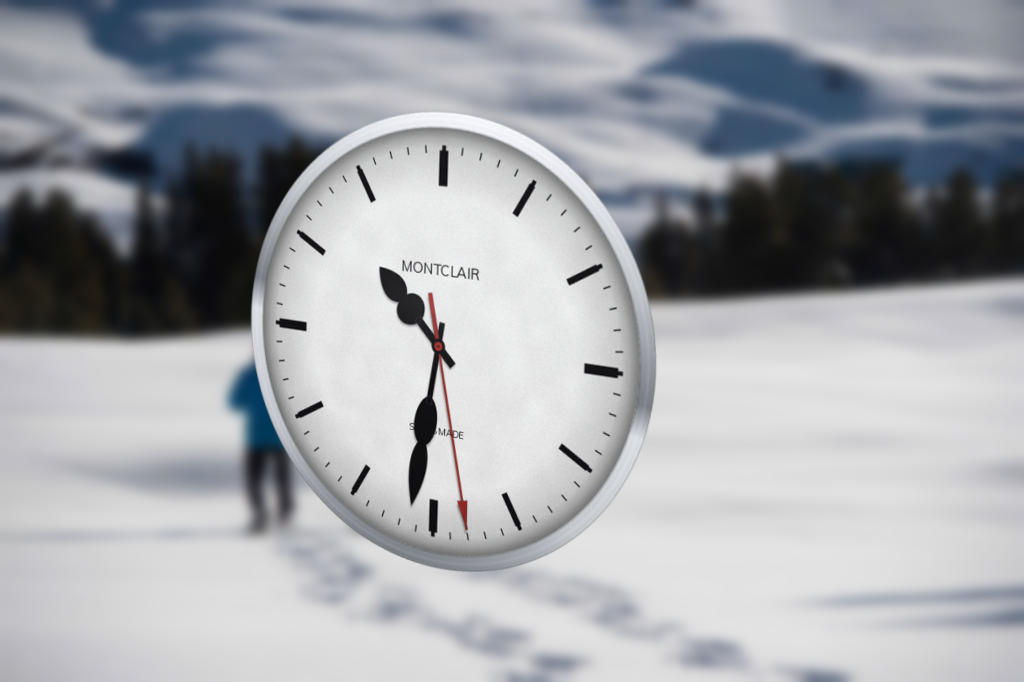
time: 10:31:28
